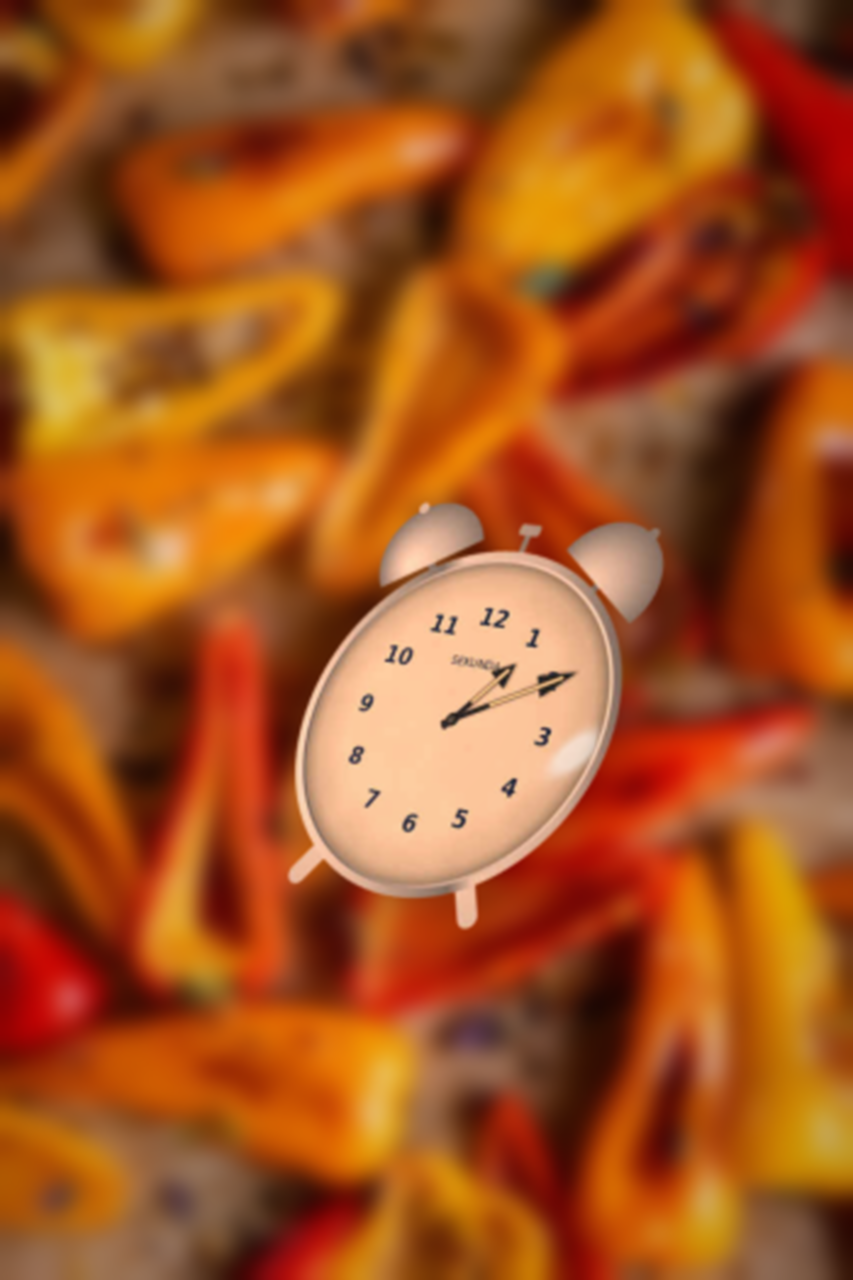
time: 1:10
